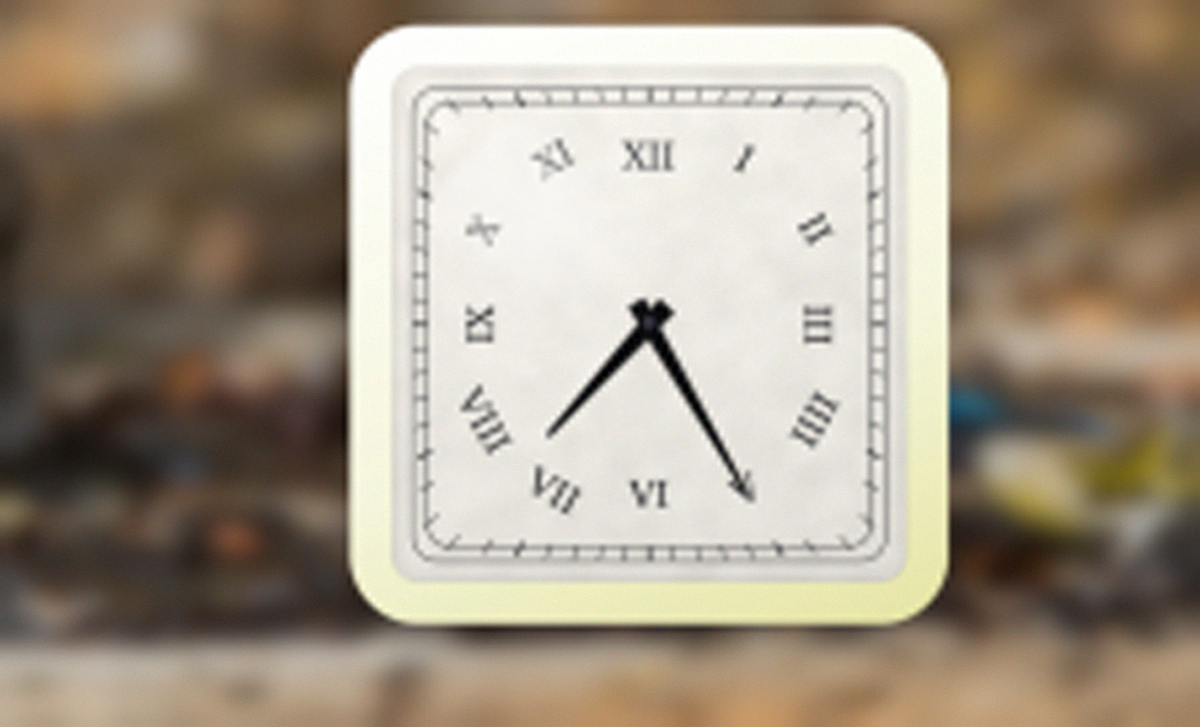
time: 7:25
